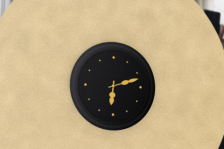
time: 6:12
